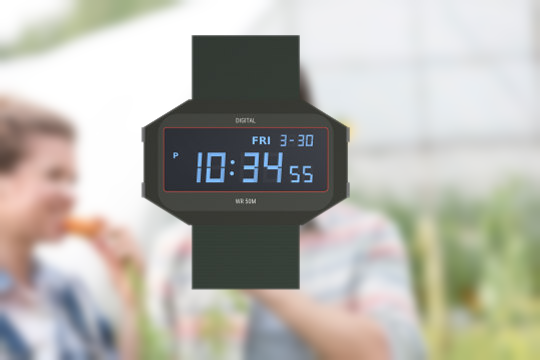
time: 10:34:55
